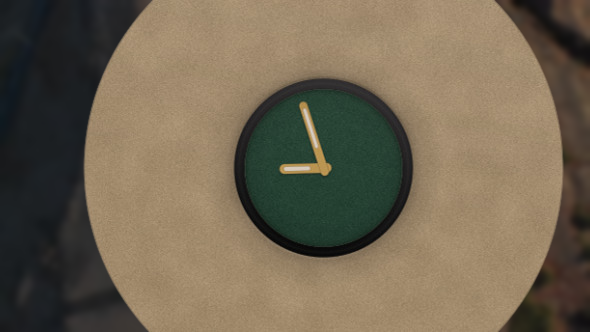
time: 8:57
